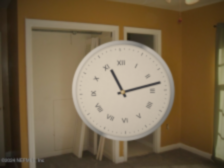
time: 11:13
